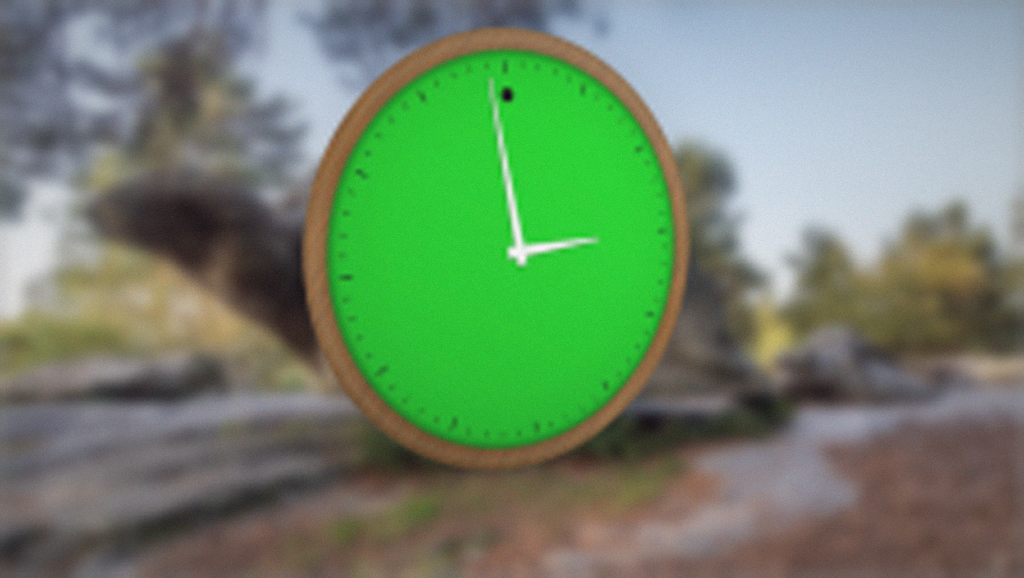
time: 2:59
